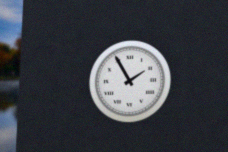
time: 1:55
